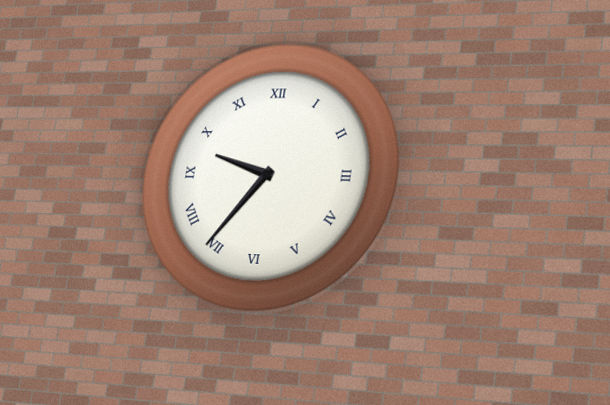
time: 9:36
